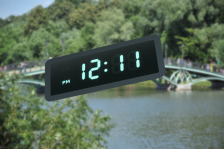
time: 12:11
